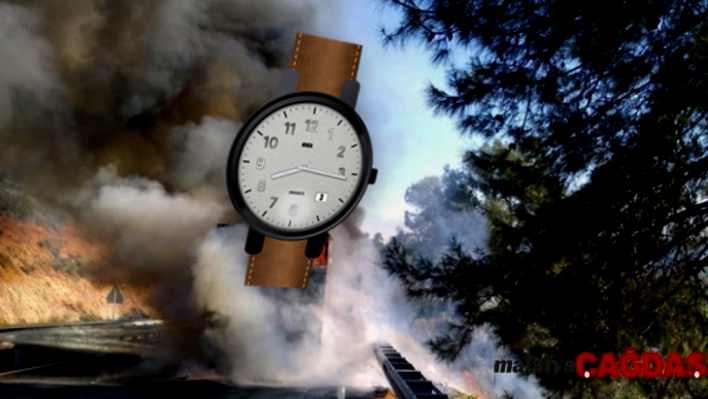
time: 8:16
